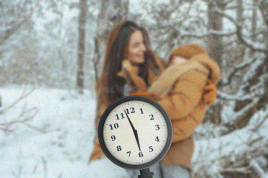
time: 5:58
